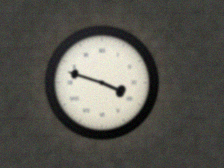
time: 3:48
